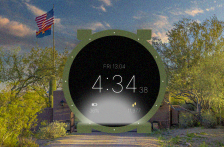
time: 4:34:38
